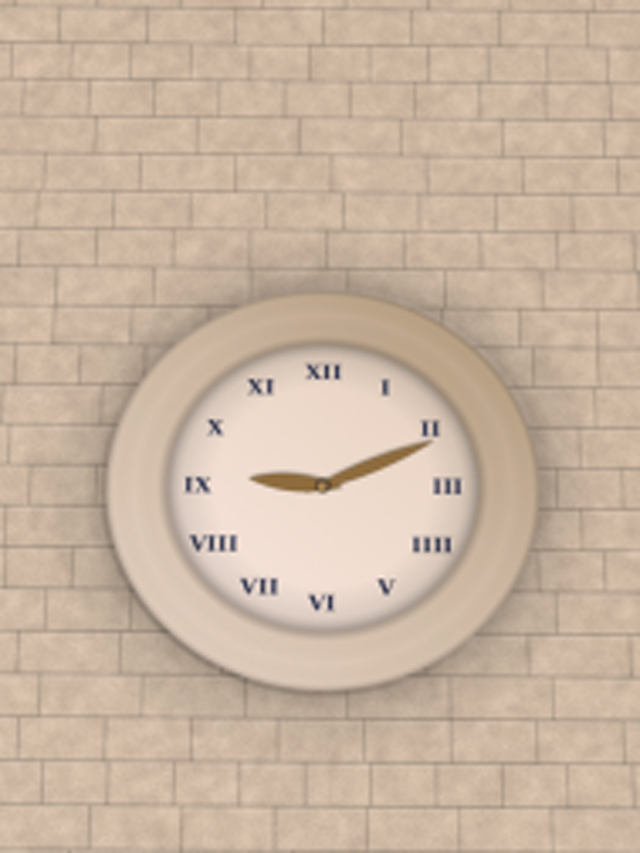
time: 9:11
